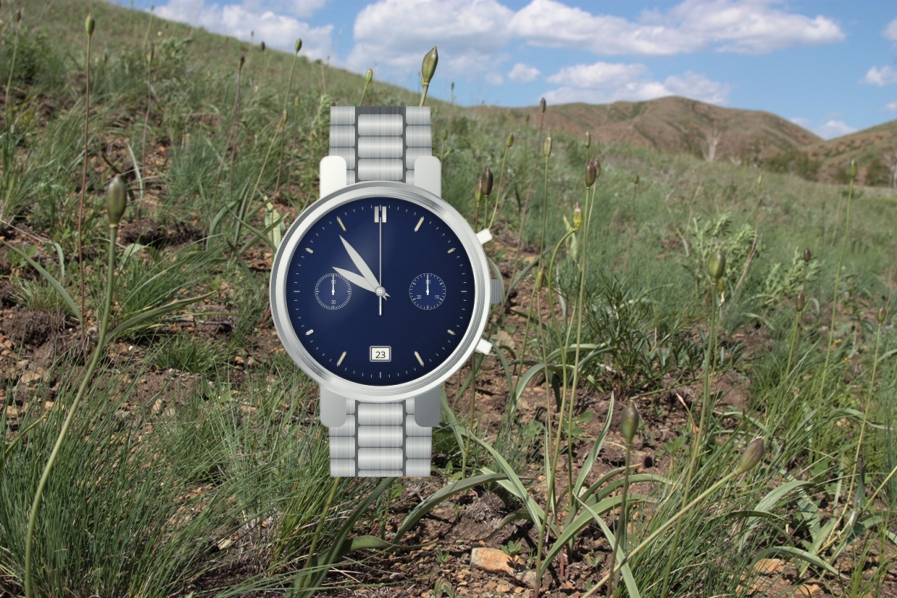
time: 9:54
